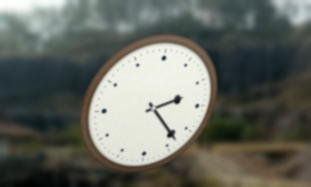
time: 2:23
